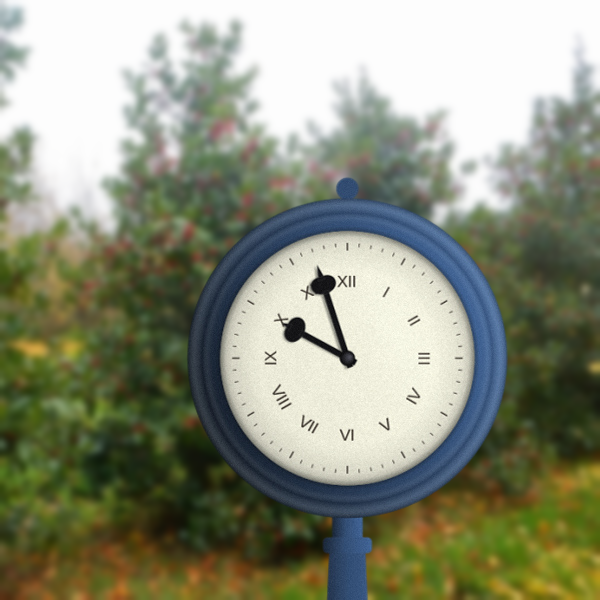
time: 9:57
